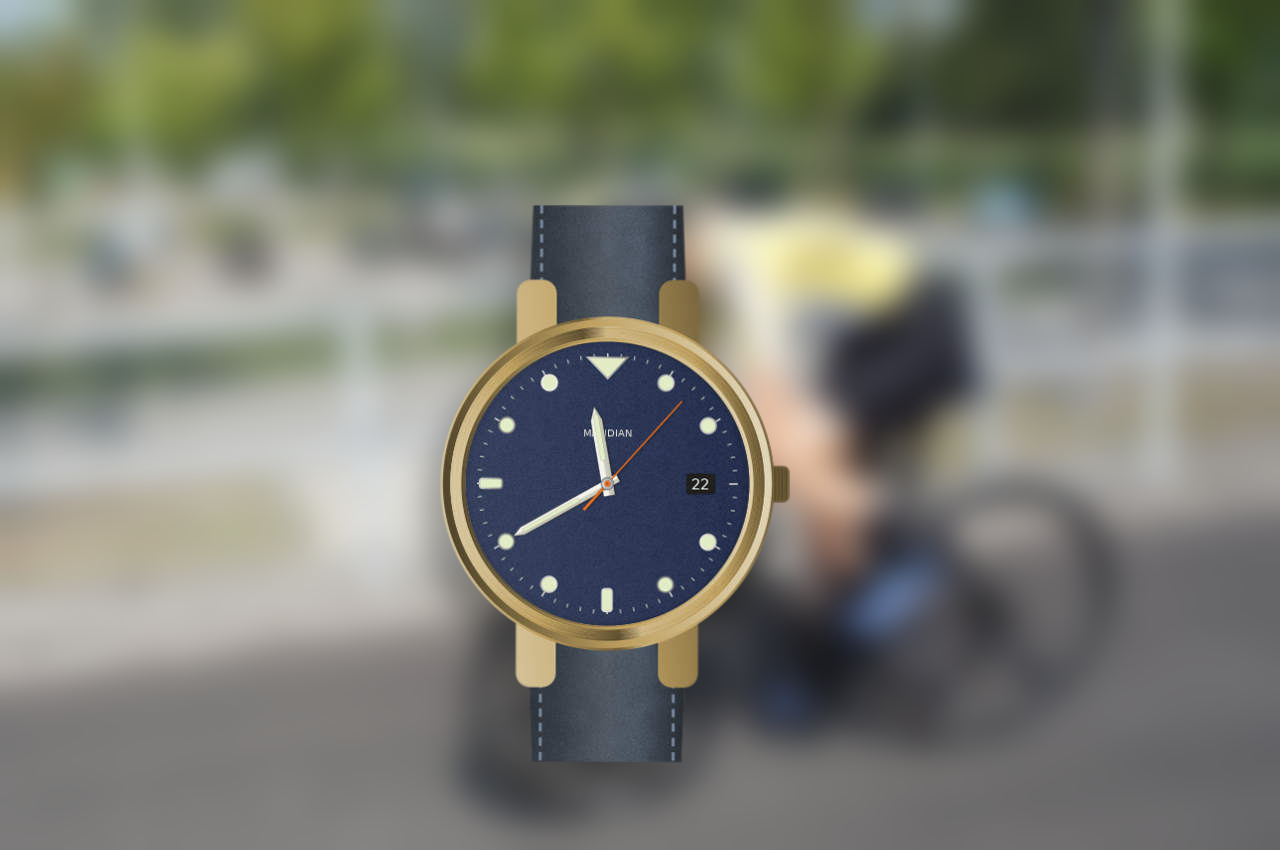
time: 11:40:07
